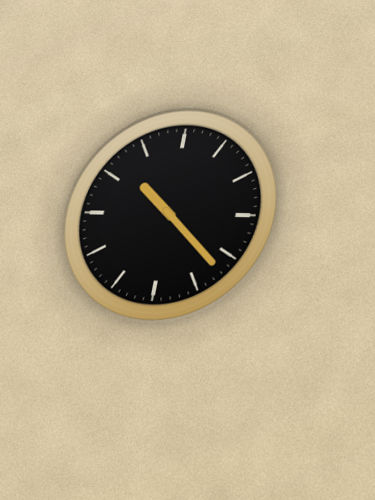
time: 10:22
